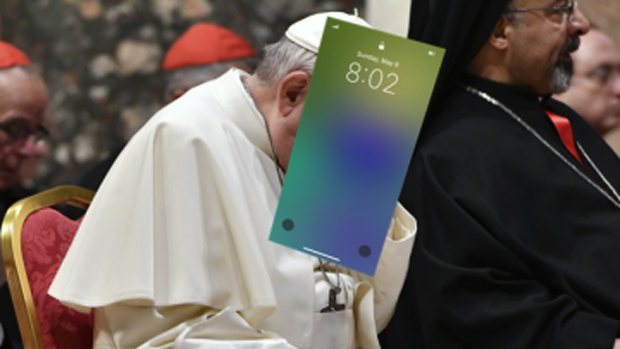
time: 8:02
